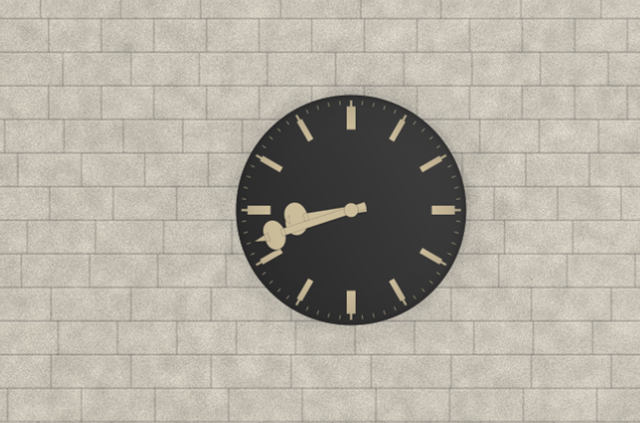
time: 8:42
